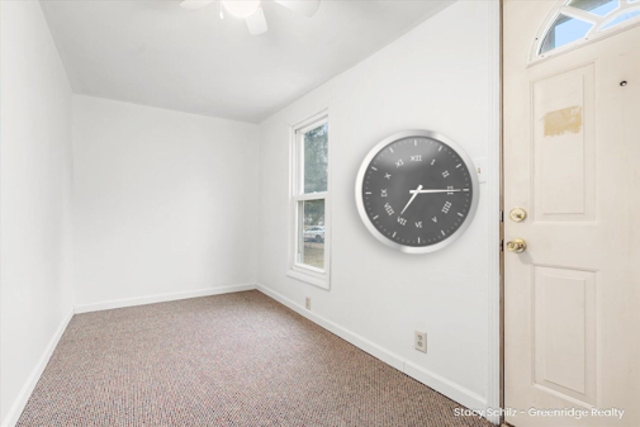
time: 7:15
